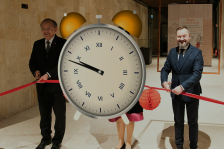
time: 9:48
